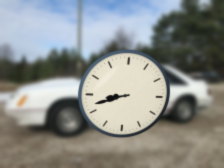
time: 8:42
